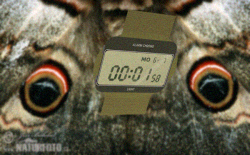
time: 0:01:58
